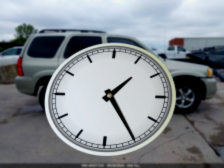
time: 1:25
